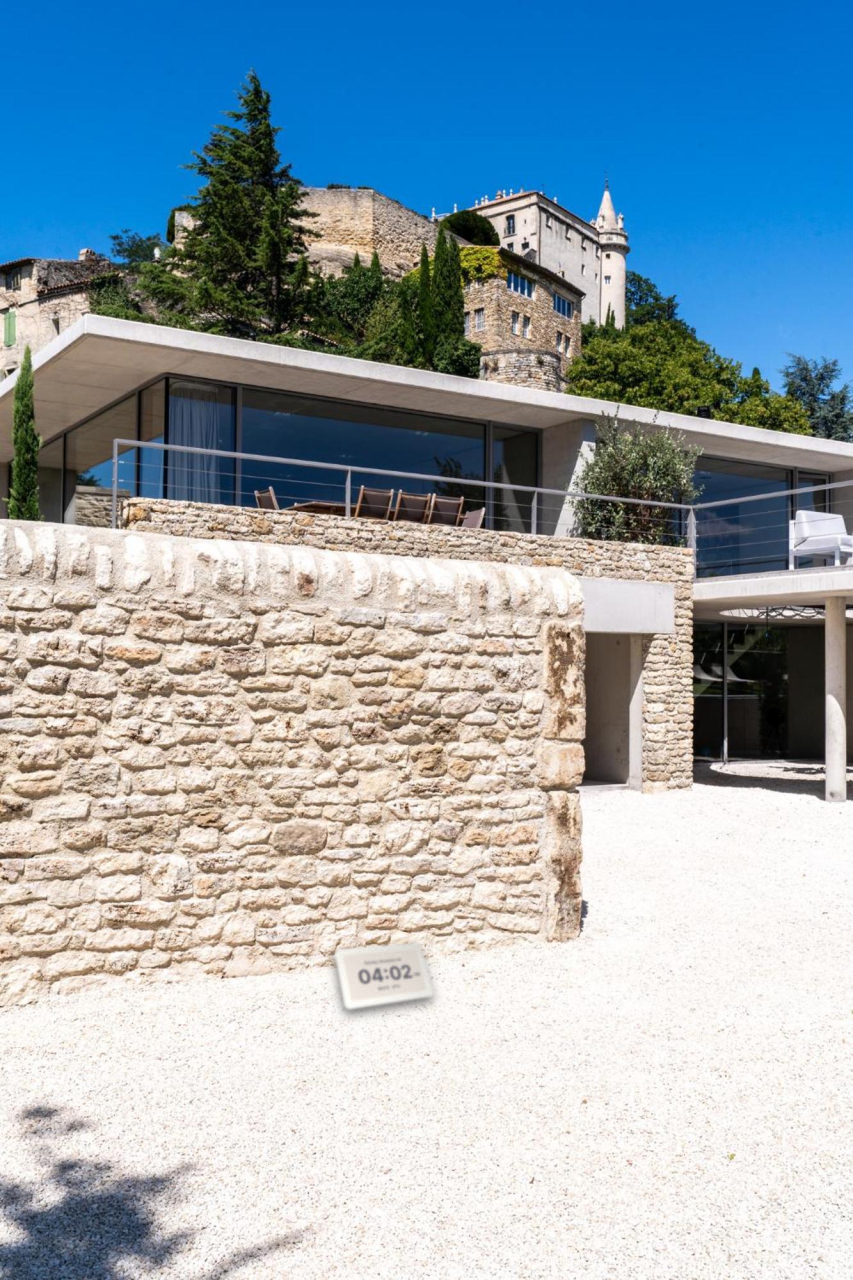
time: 4:02
